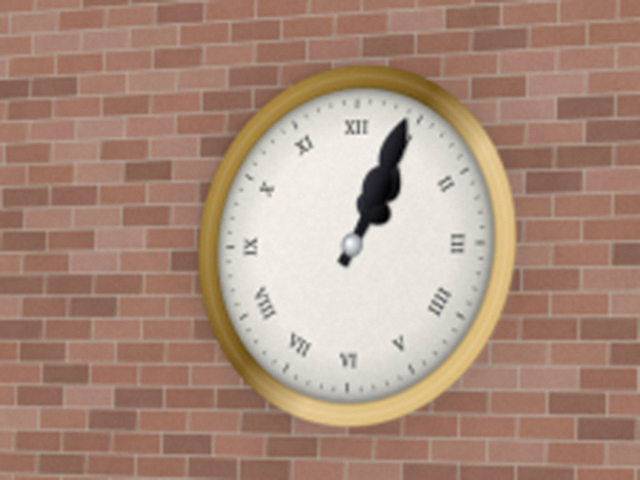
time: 1:04
